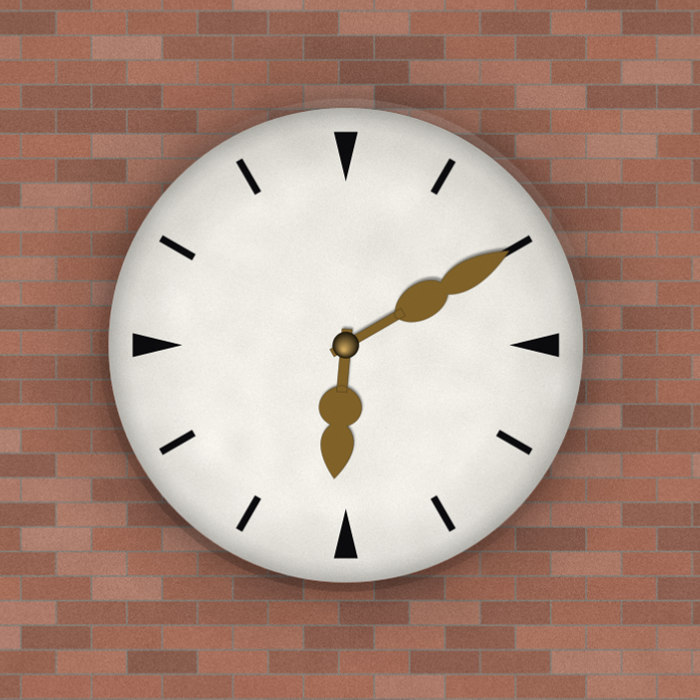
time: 6:10
